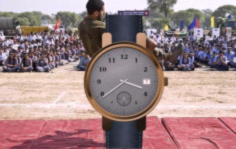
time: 3:39
